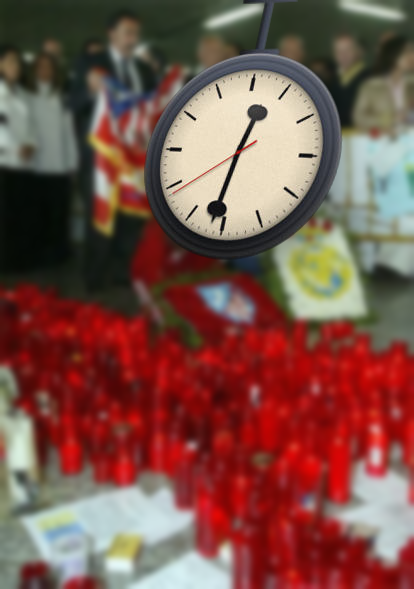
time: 12:31:39
